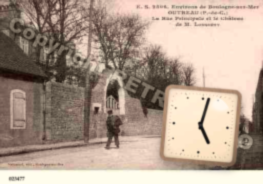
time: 5:02
